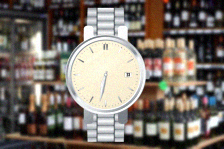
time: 6:32
